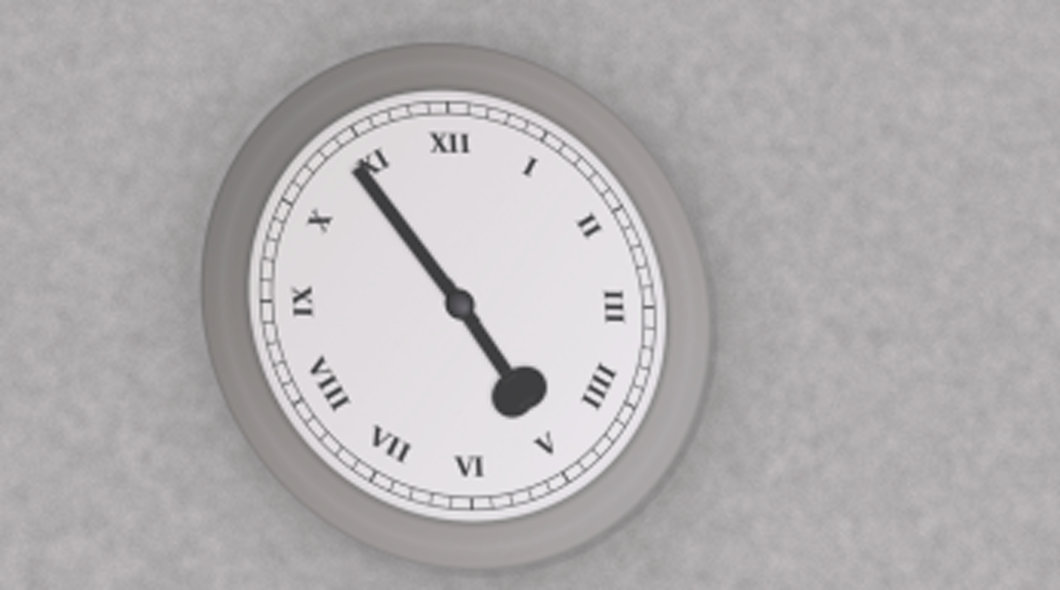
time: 4:54
